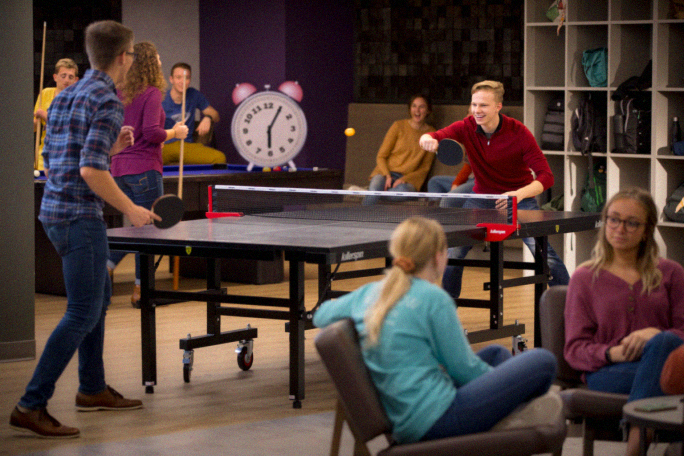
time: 6:05
